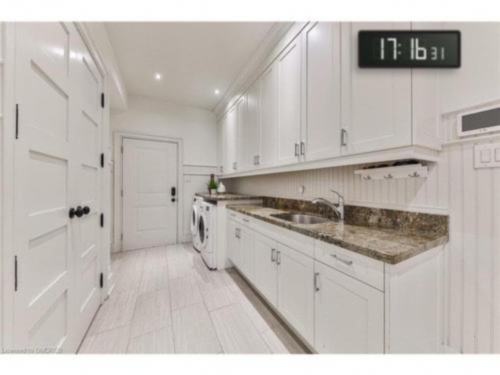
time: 17:16:31
